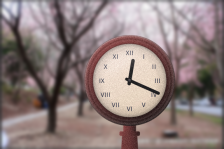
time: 12:19
